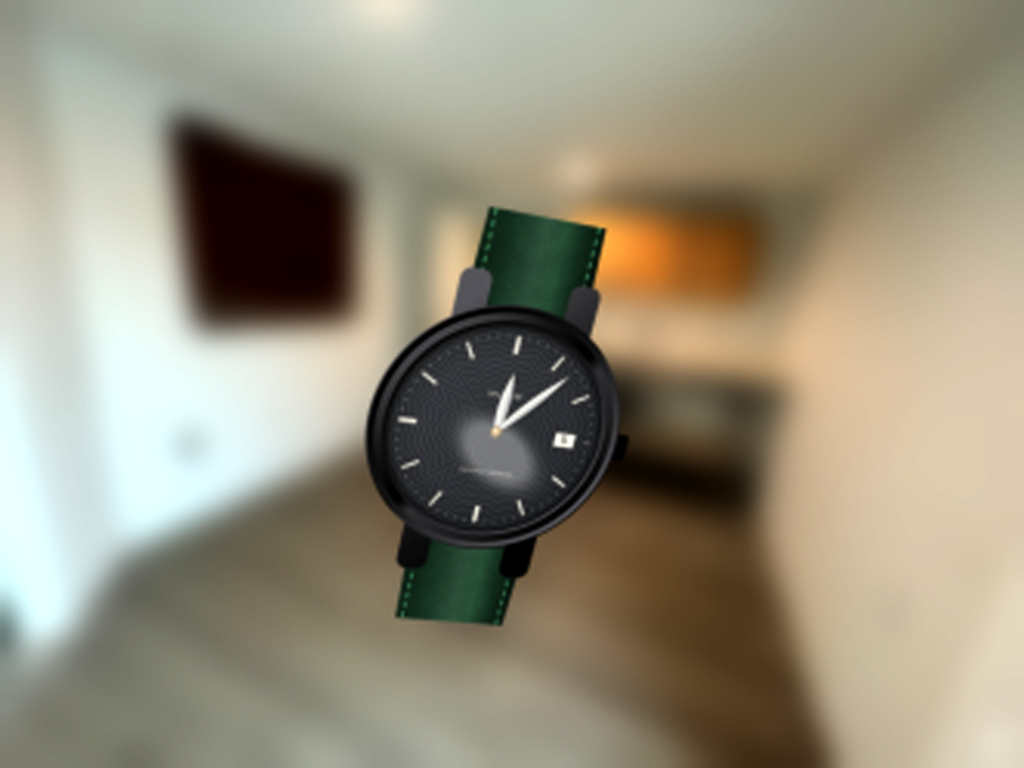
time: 12:07
